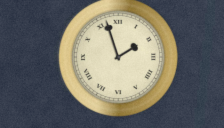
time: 1:57
